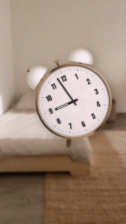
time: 8:58
